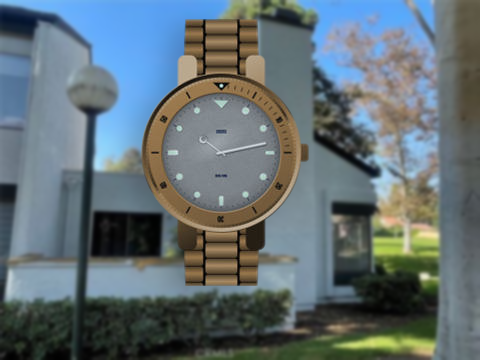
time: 10:13
